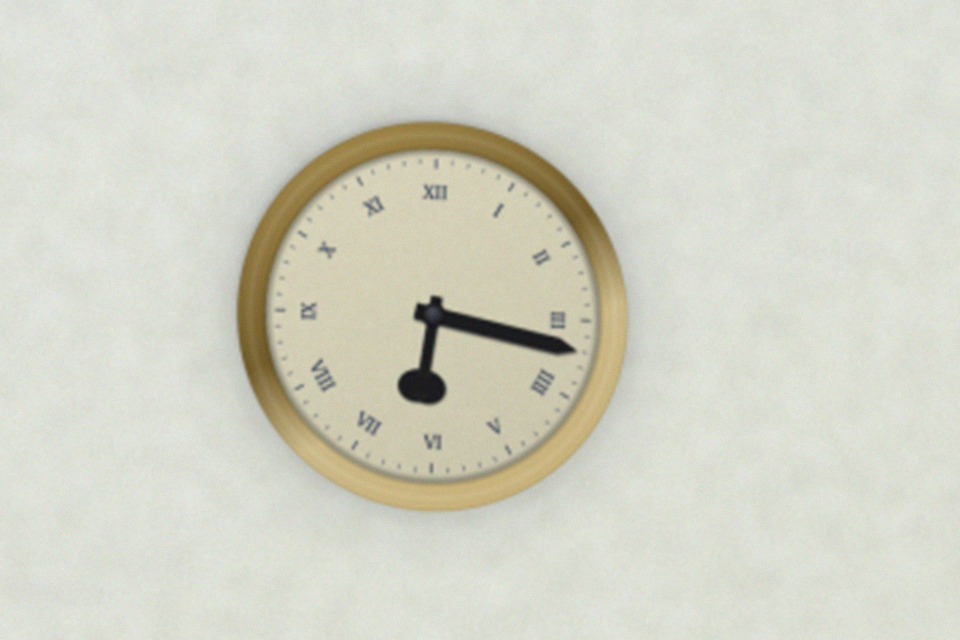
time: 6:17
